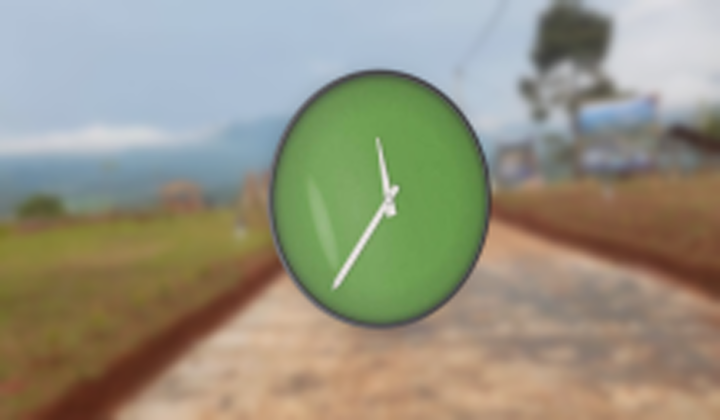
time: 11:36
